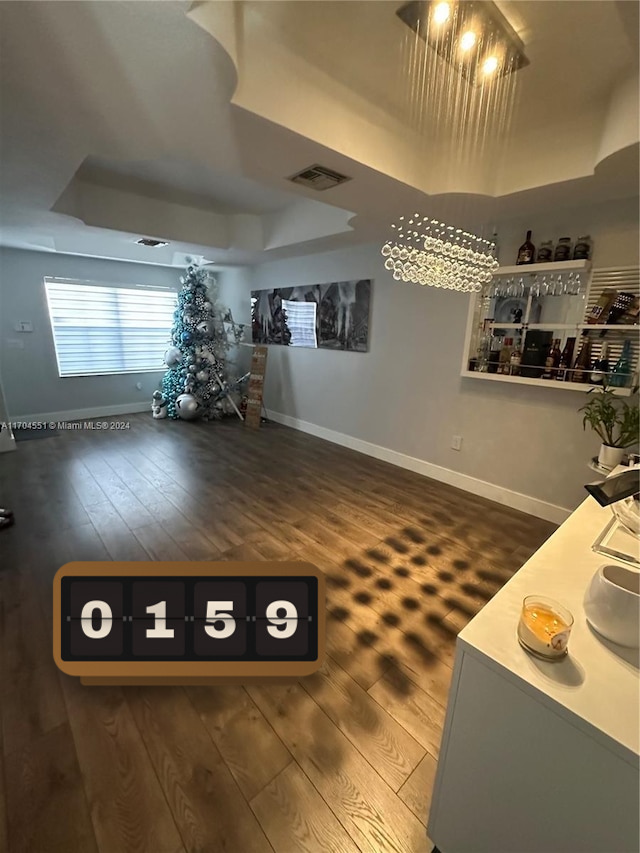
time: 1:59
